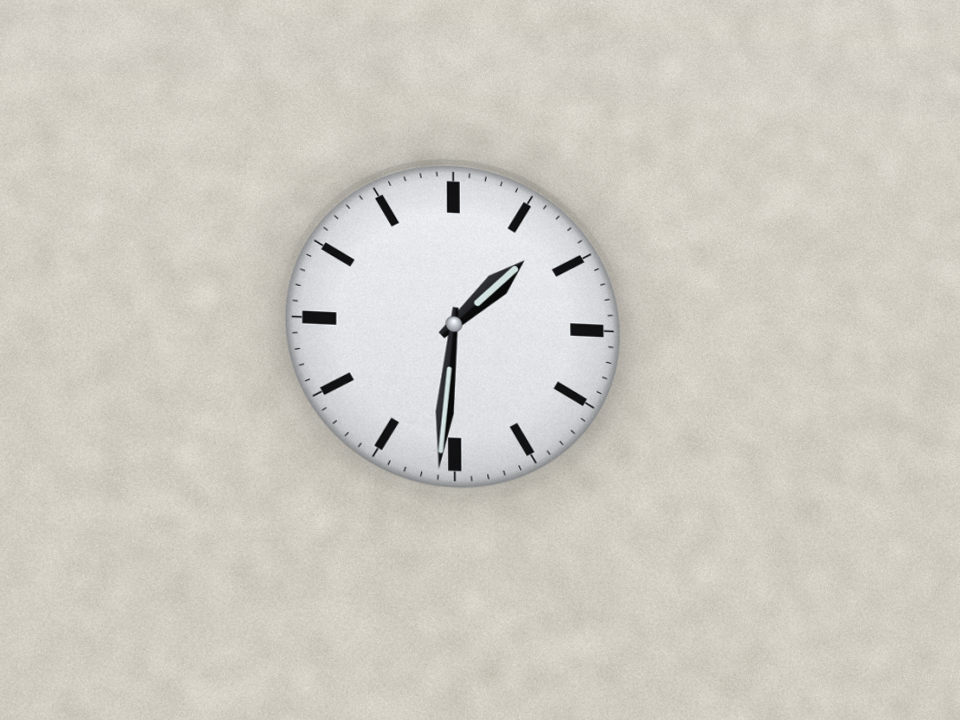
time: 1:31
